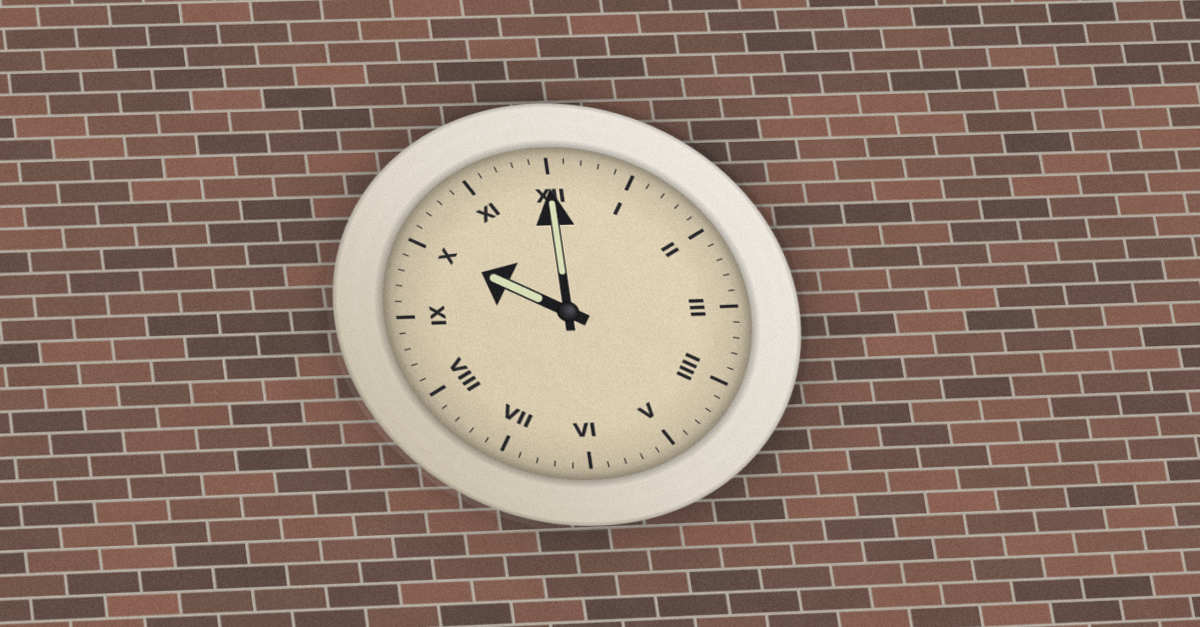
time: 10:00
